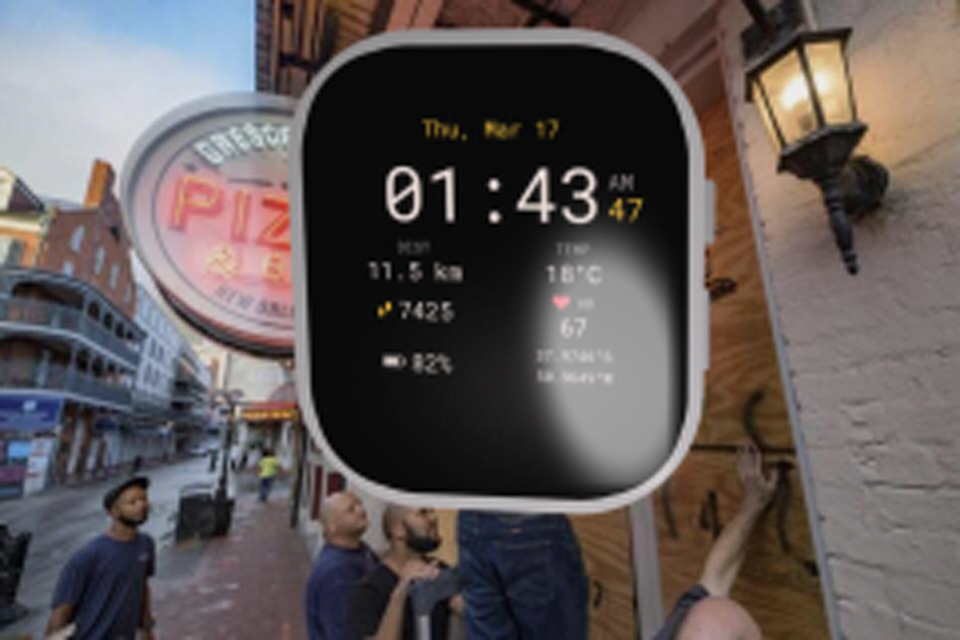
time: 1:43:47
